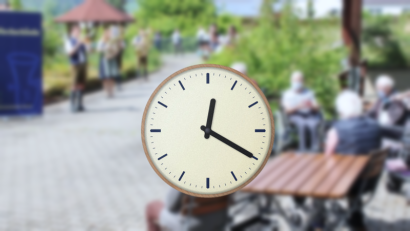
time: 12:20
